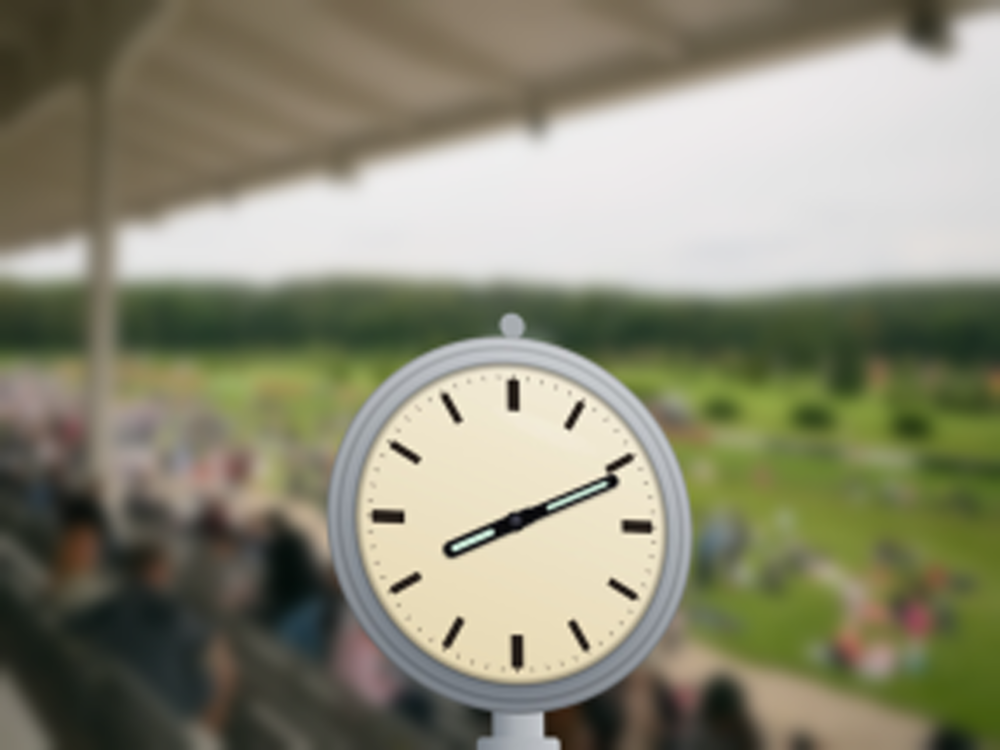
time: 8:11
